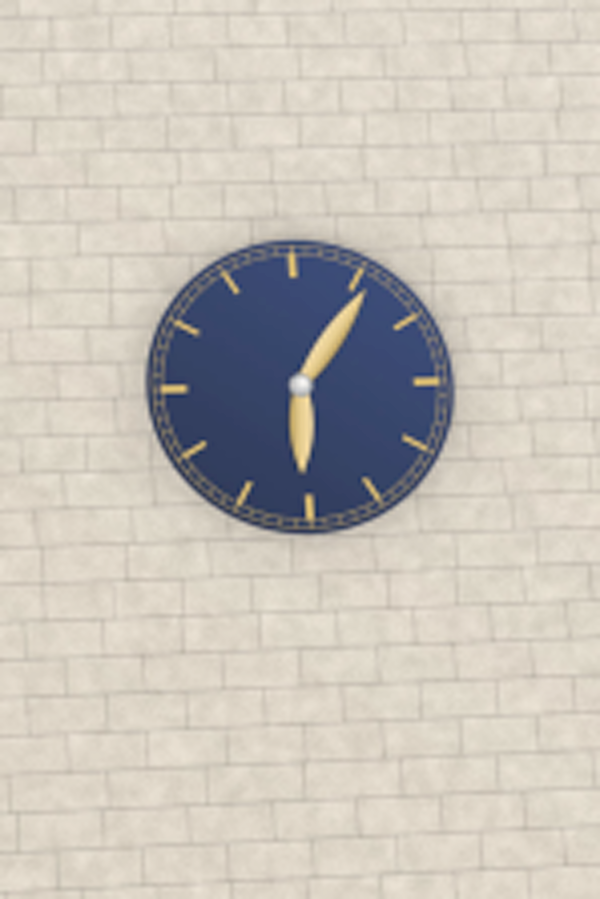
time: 6:06
